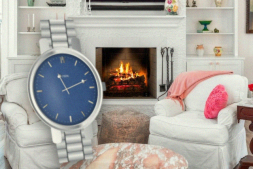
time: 11:12
